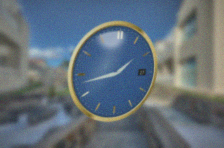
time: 1:43
